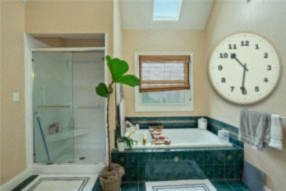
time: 10:31
